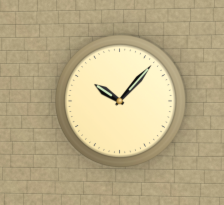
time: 10:07
